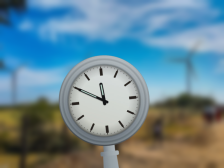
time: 11:50
